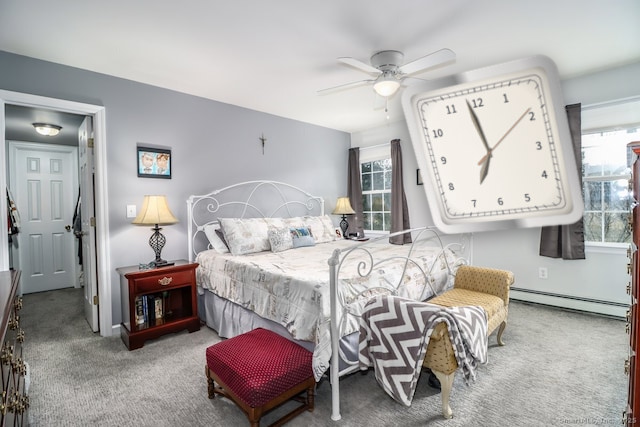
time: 6:58:09
